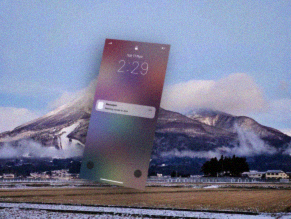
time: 2:29
